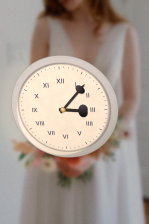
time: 3:07
